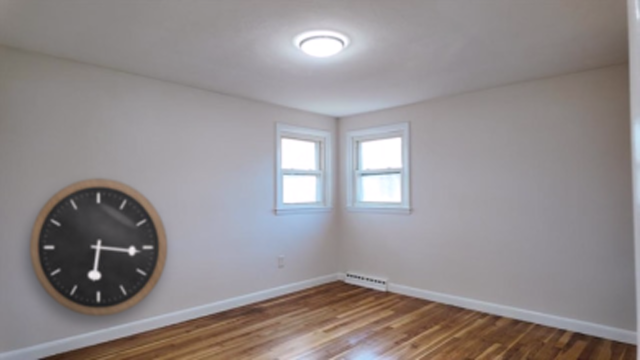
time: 6:16
